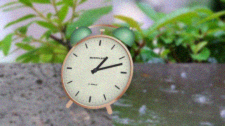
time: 1:12
